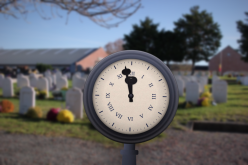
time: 11:58
